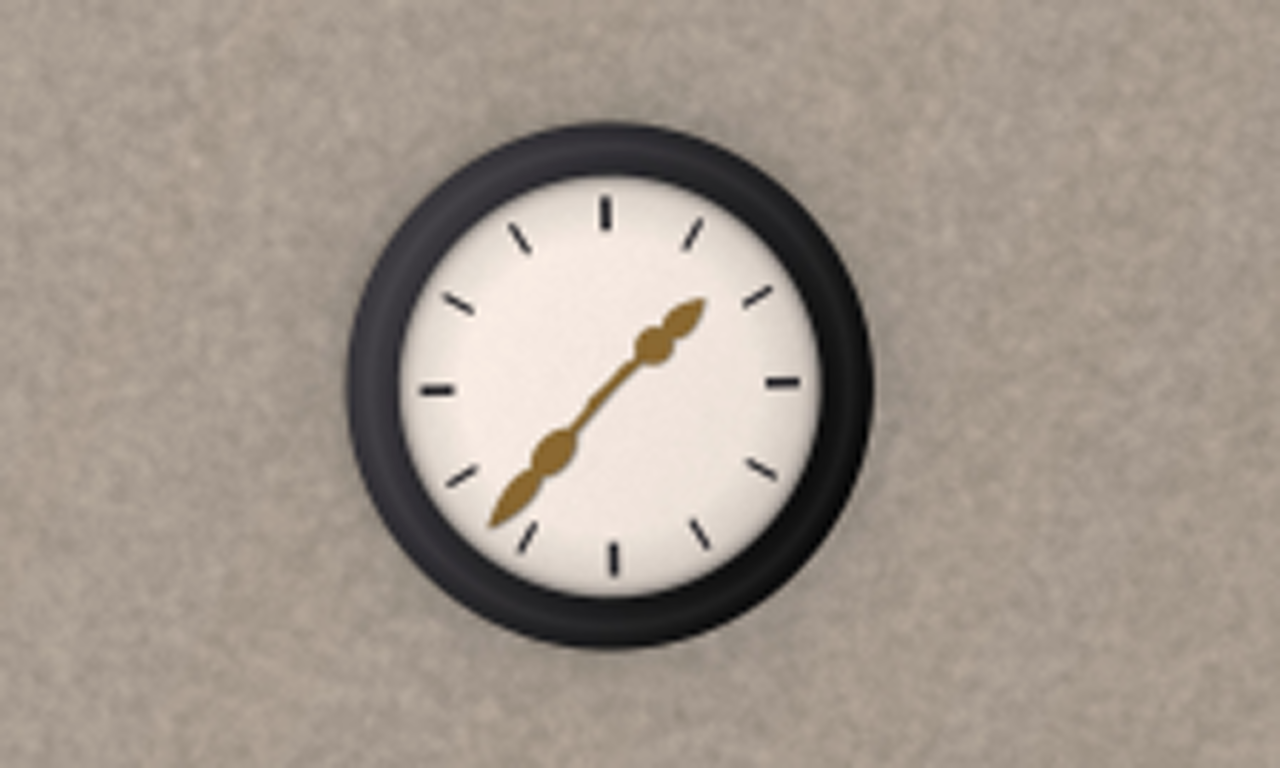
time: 1:37
